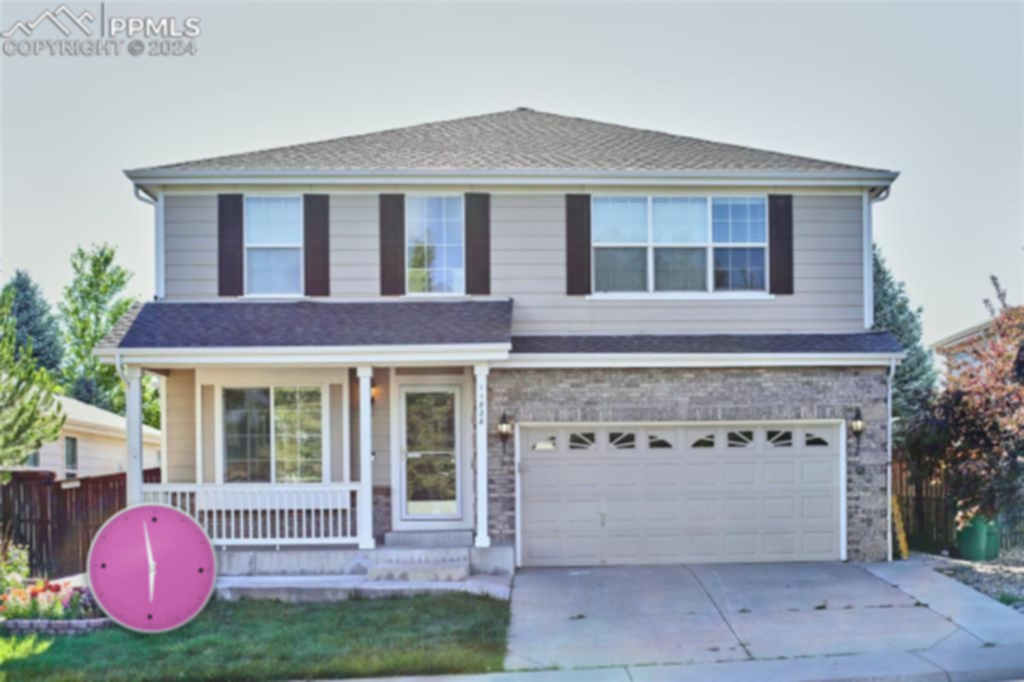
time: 5:58
